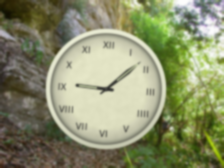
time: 9:08
